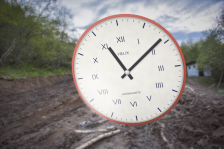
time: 11:09
